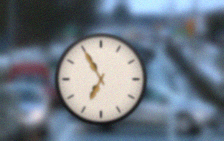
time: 6:55
